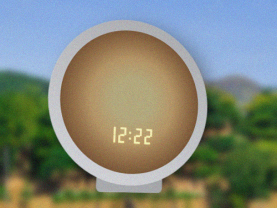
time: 12:22
